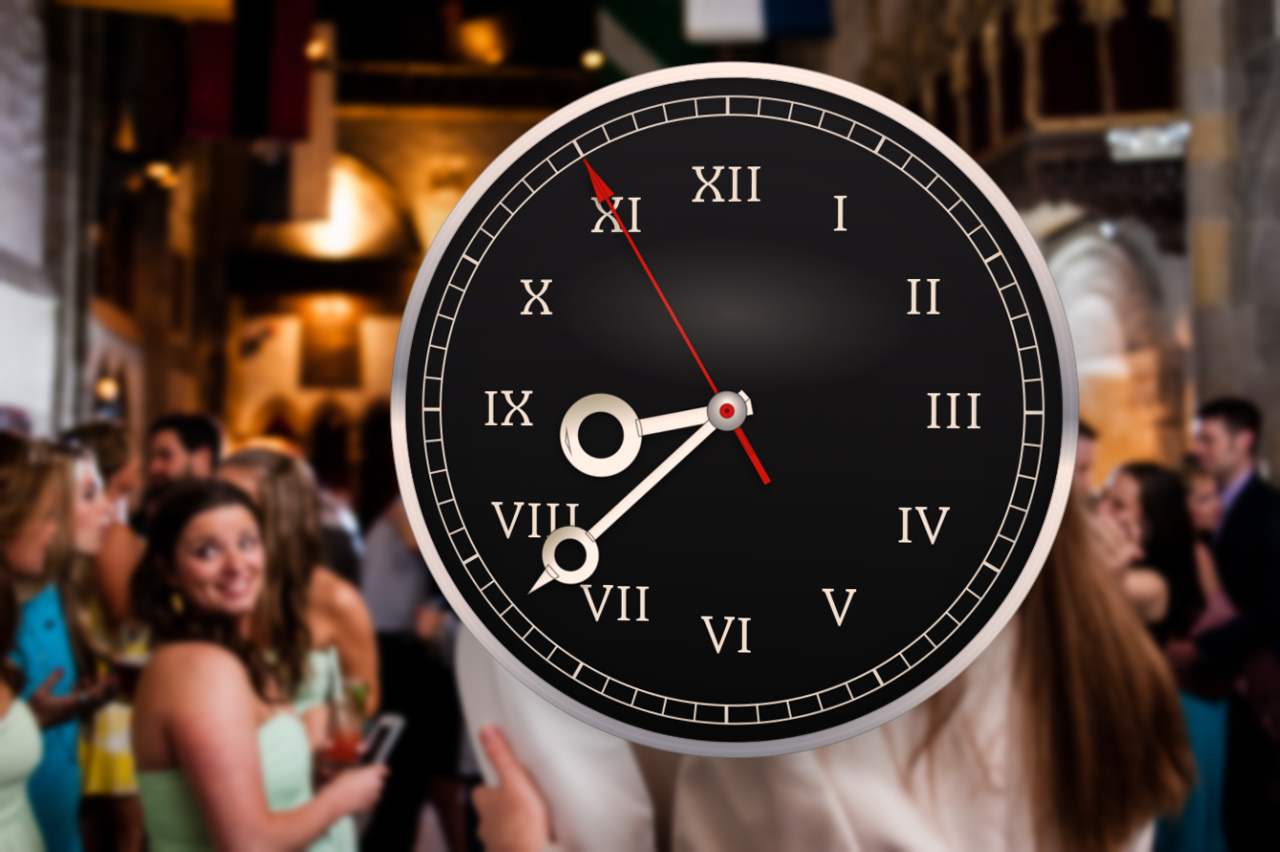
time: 8:37:55
